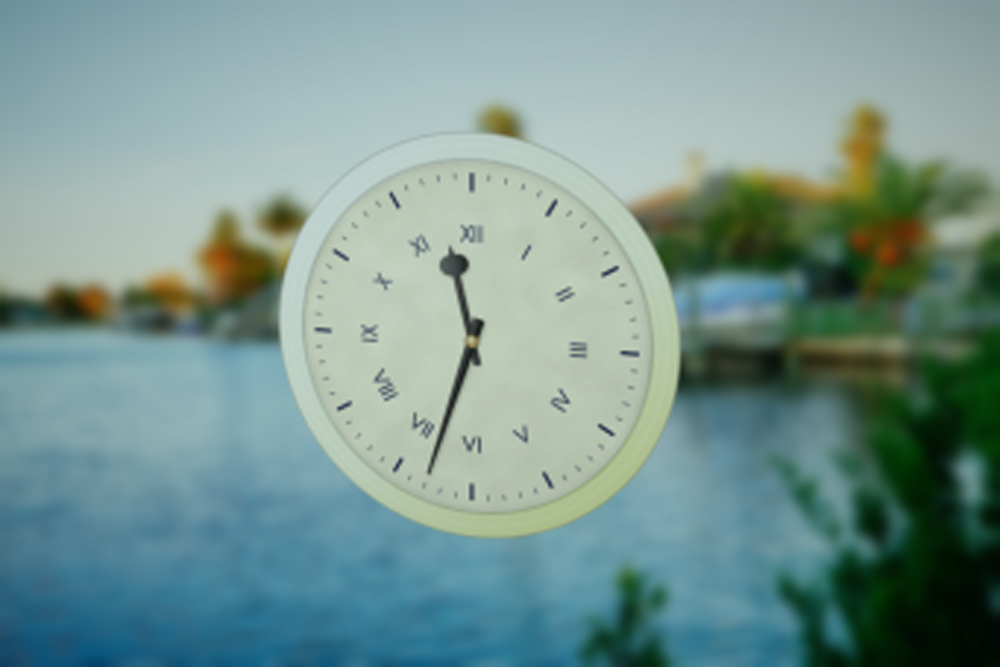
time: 11:33
